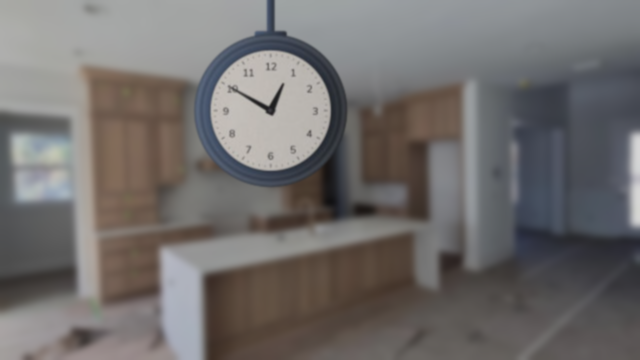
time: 12:50
